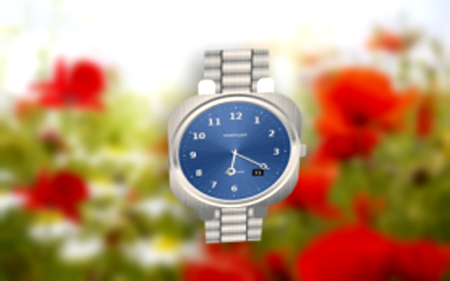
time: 6:20
